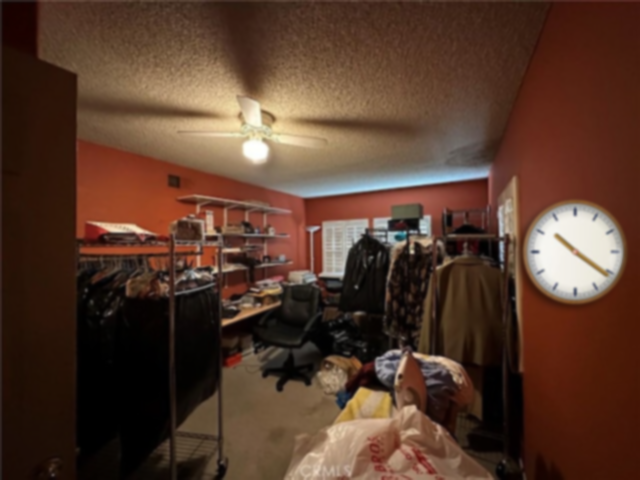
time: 10:21
